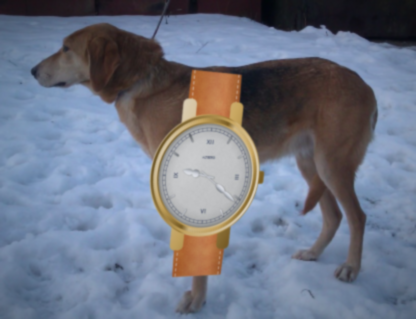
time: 9:21
